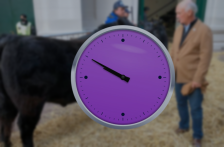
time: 9:50
